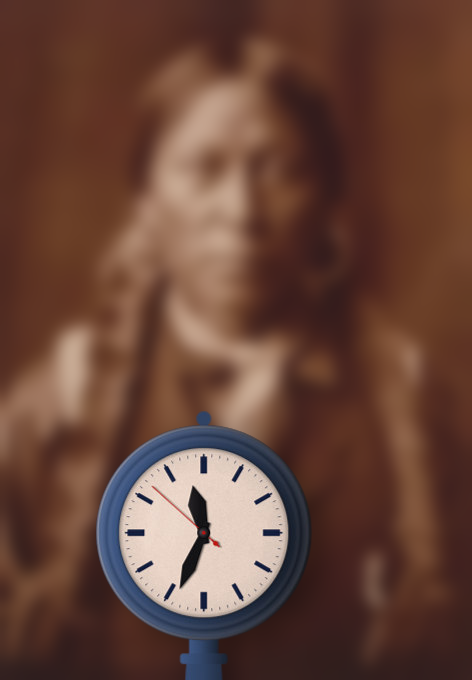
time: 11:33:52
